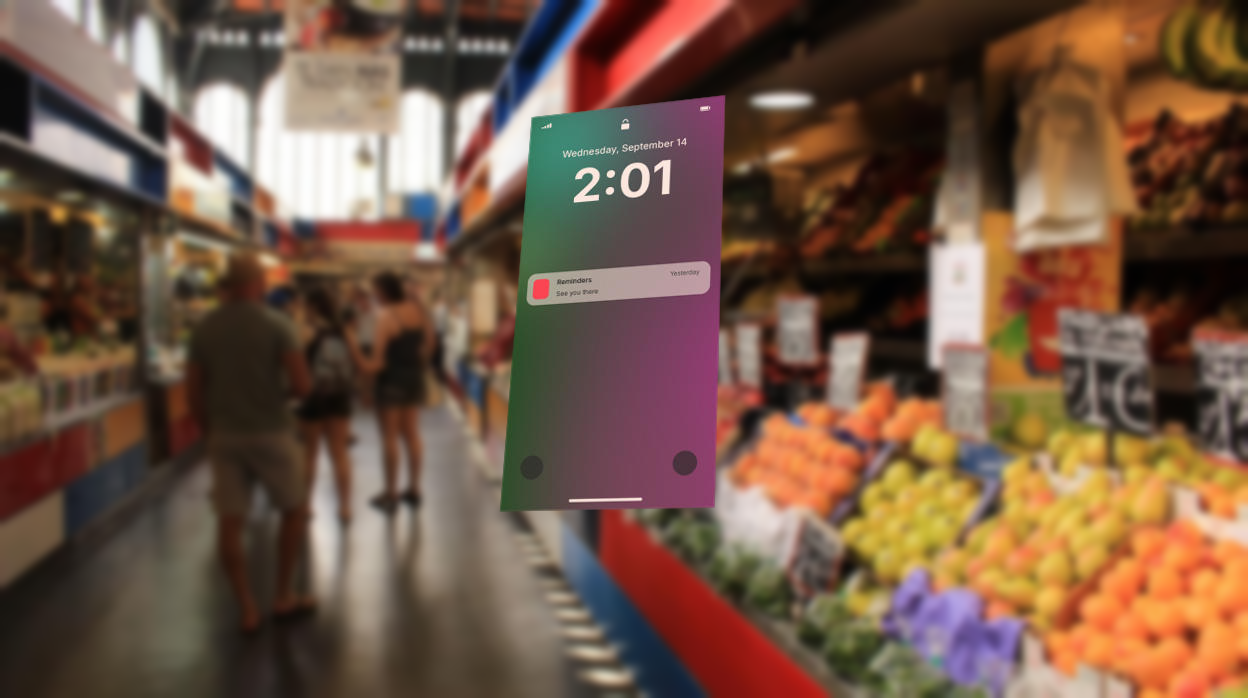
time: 2:01
